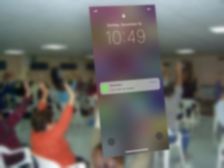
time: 10:49
